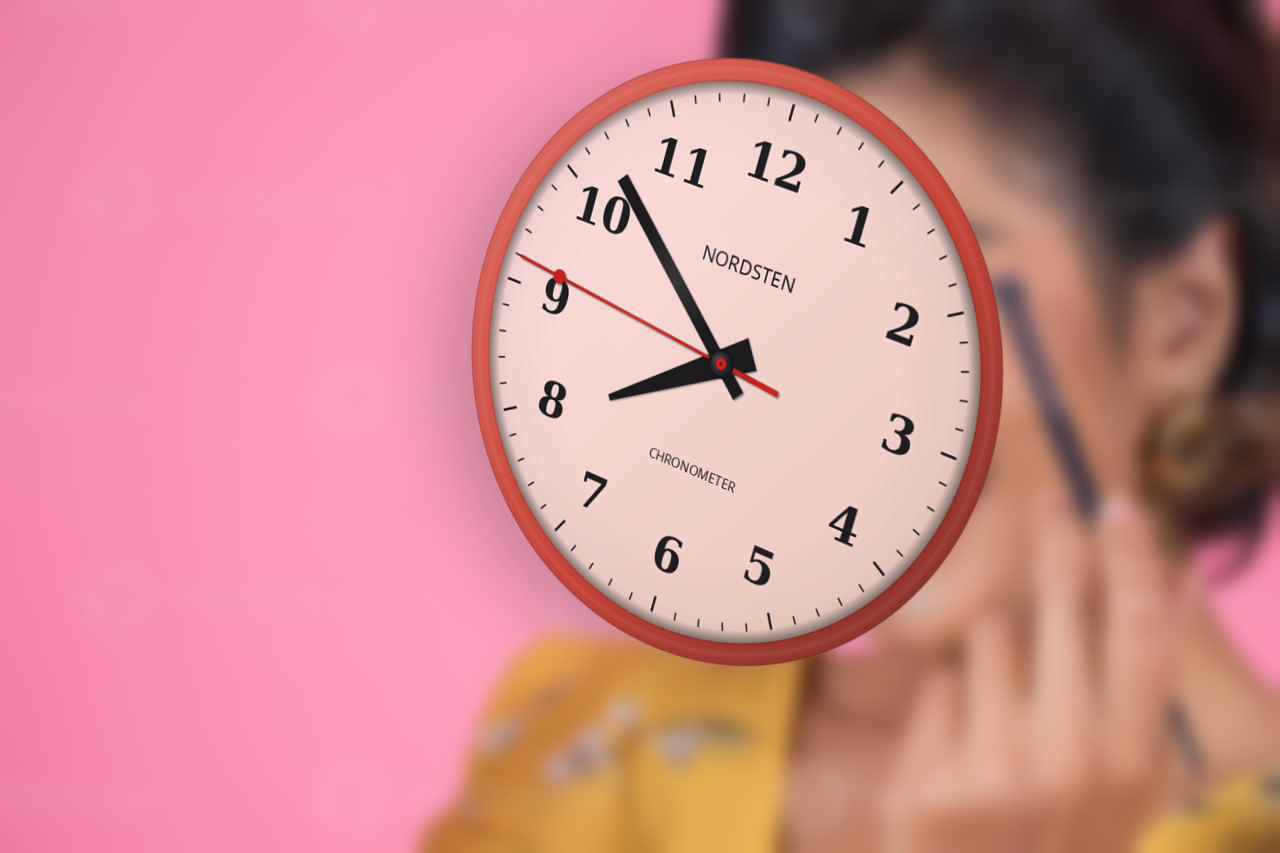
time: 7:51:46
